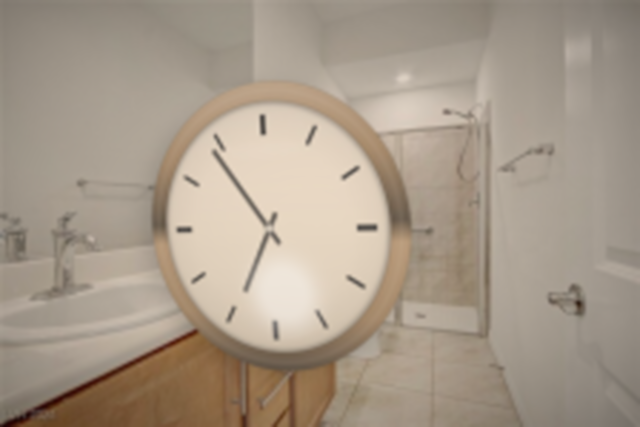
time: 6:54
